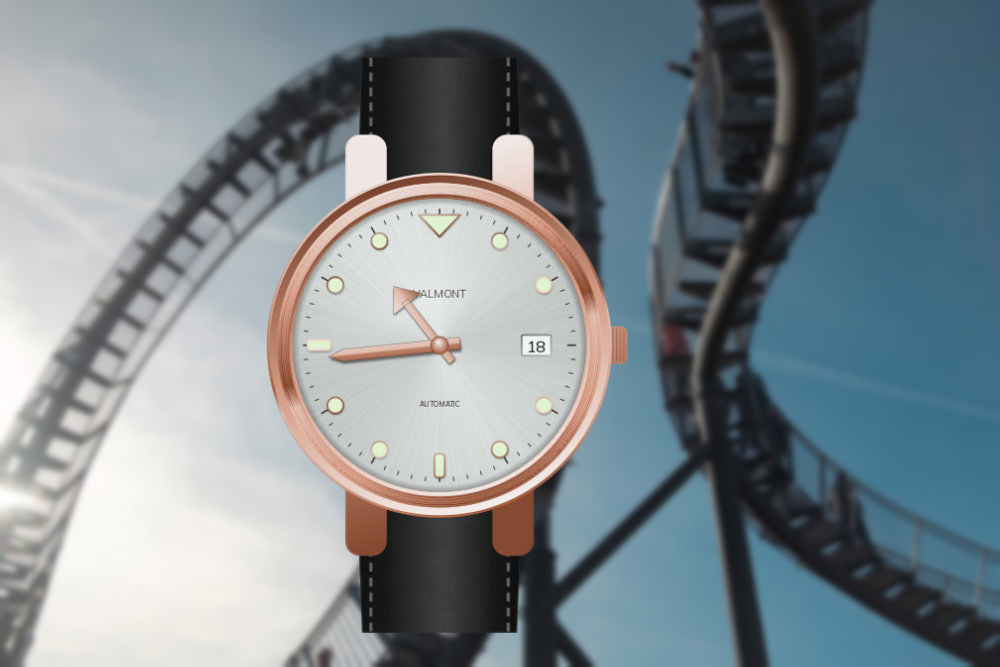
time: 10:44
